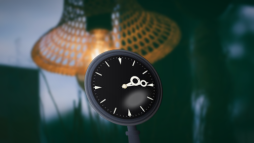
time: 2:14
